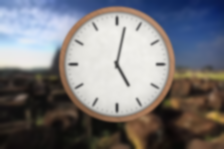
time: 5:02
